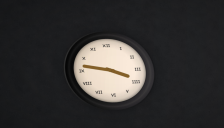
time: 3:47
